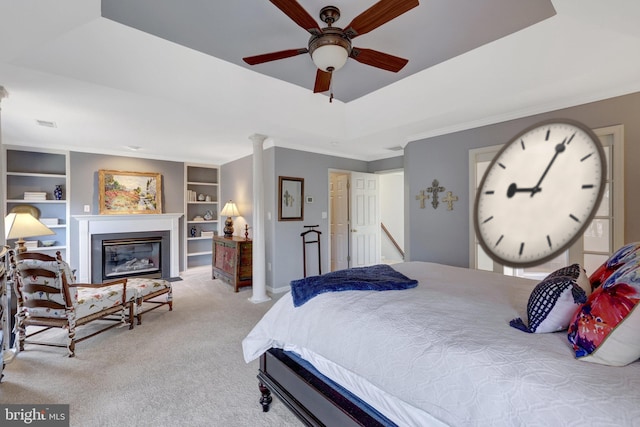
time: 9:04
